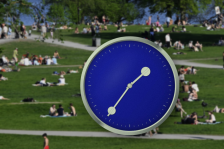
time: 1:36
